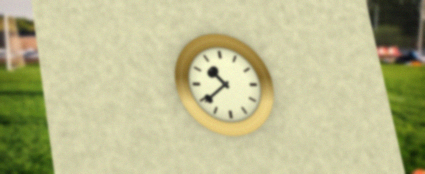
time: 10:39
